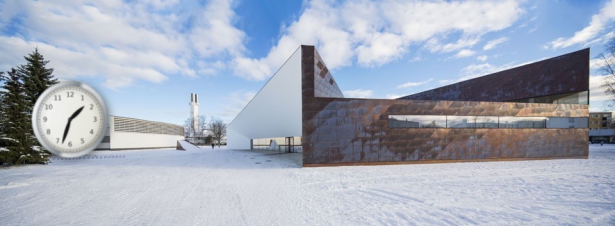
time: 1:33
